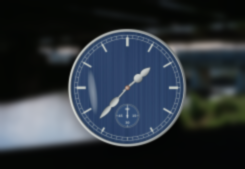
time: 1:37
